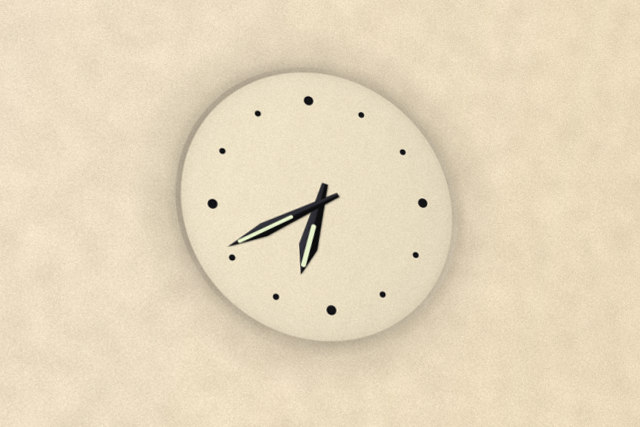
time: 6:41
